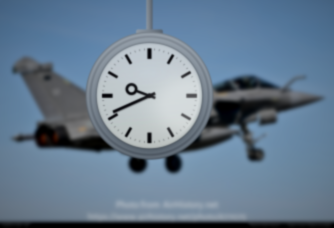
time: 9:41
